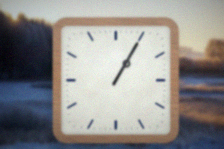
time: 1:05
